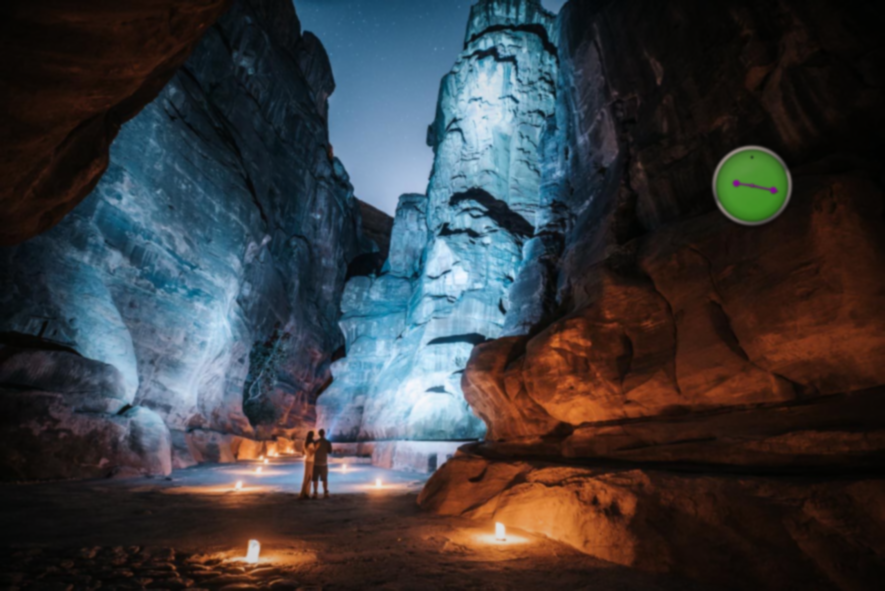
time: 9:17
